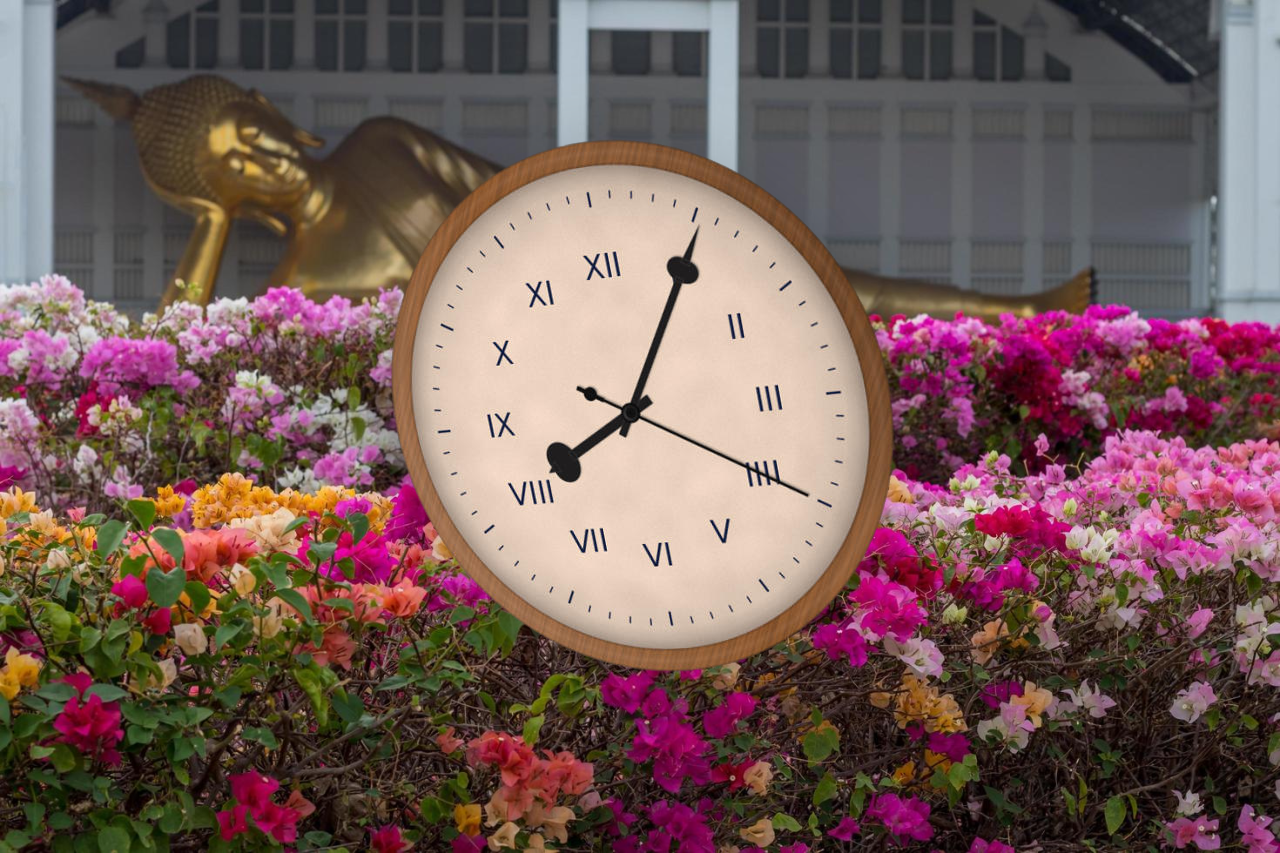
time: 8:05:20
